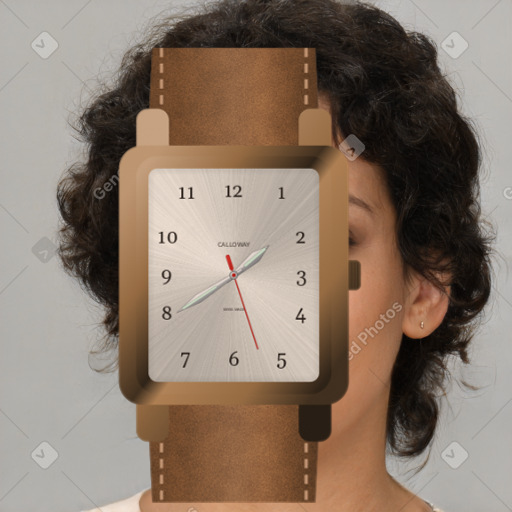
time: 1:39:27
